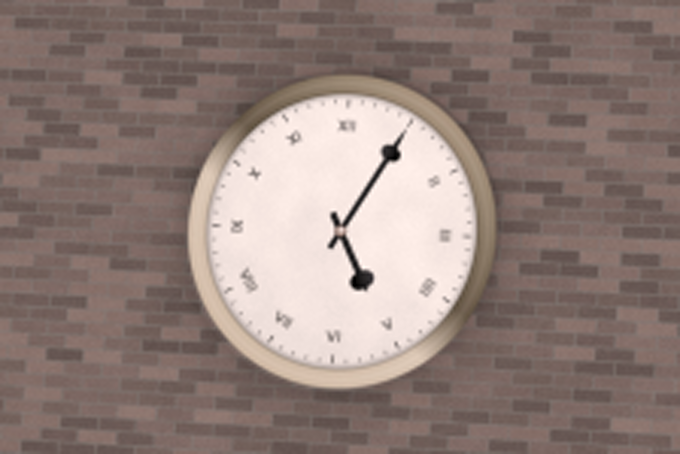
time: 5:05
